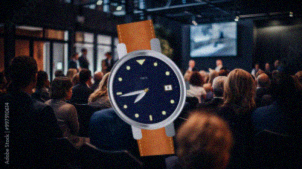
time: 7:44
